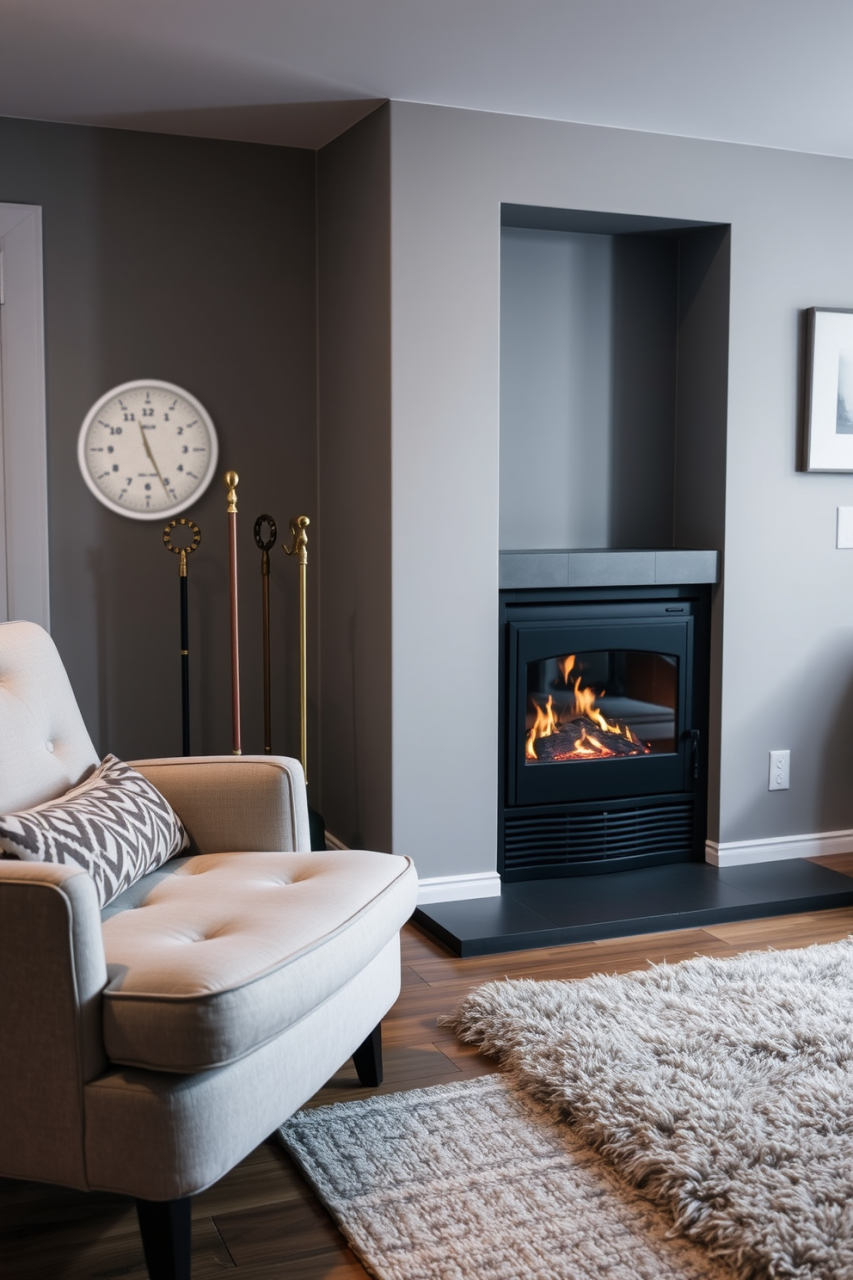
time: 11:26
